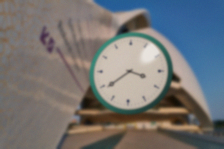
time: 3:39
